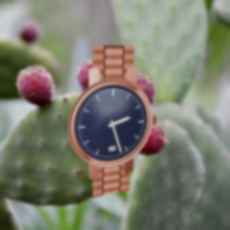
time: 2:27
